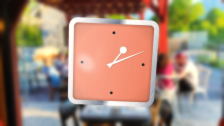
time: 1:11
